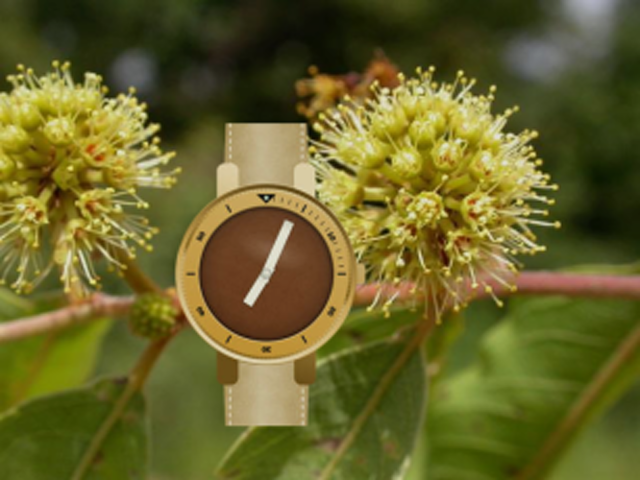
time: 7:04
